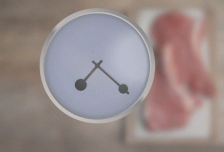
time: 7:22
